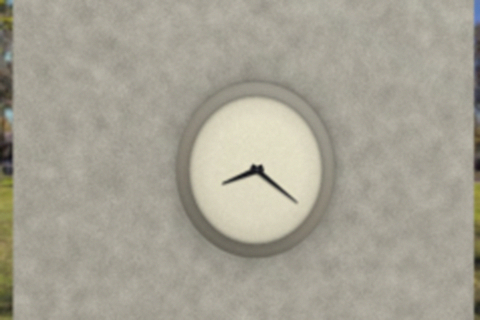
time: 8:21
